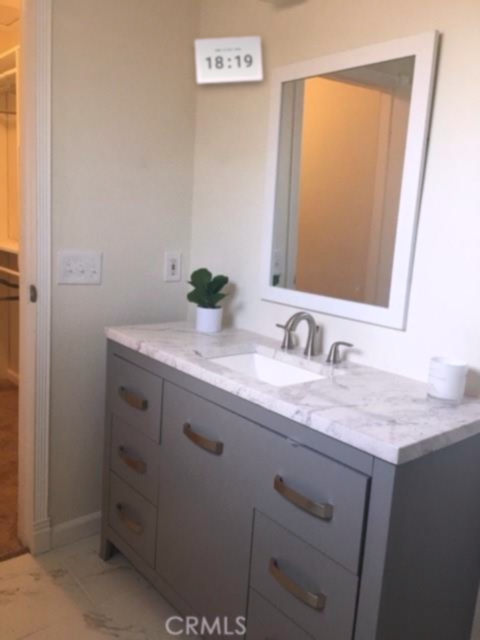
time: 18:19
